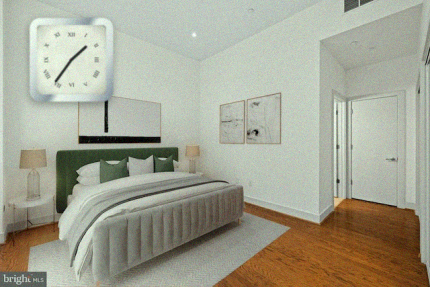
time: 1:36
